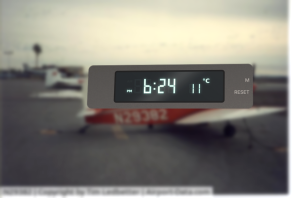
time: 6:24
